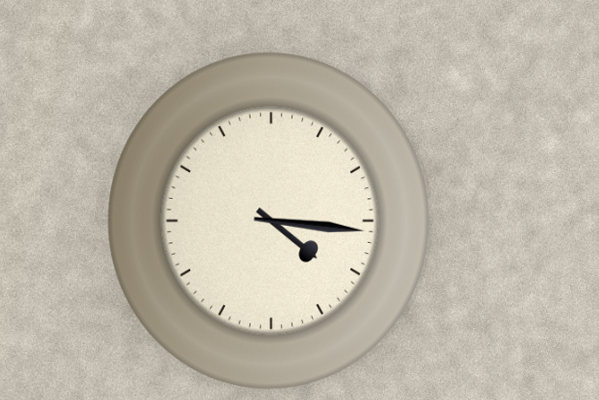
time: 4:16
